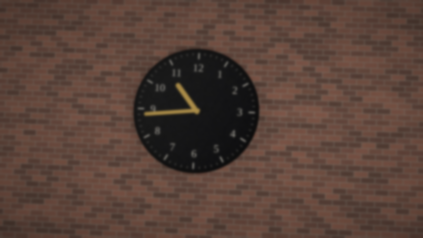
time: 10:44
